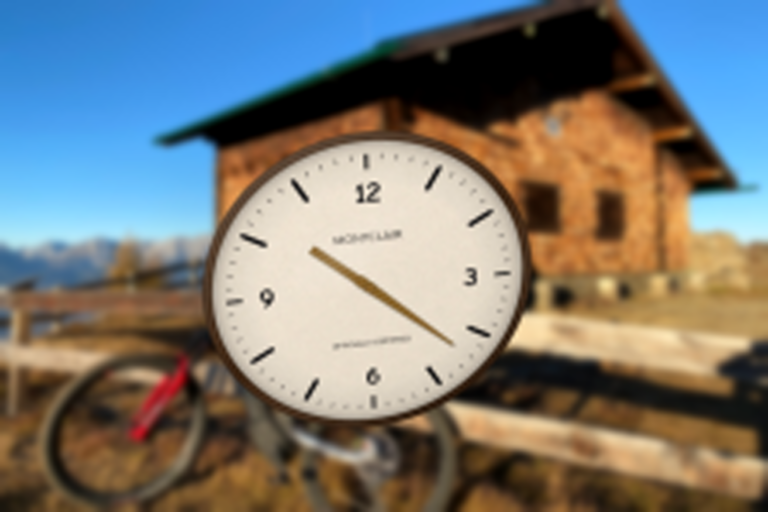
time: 10:22
